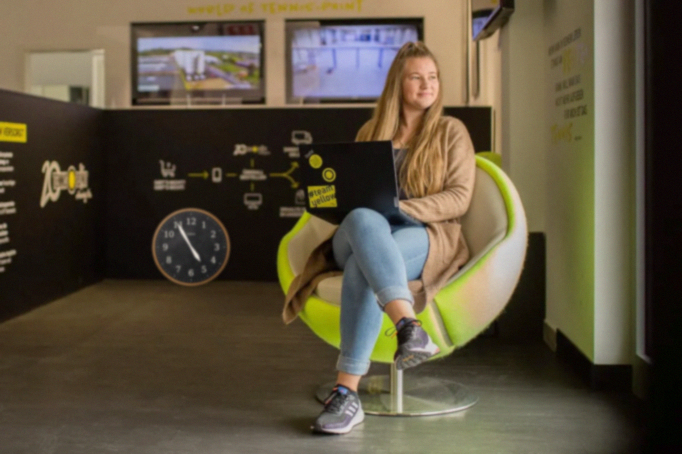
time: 4:55
